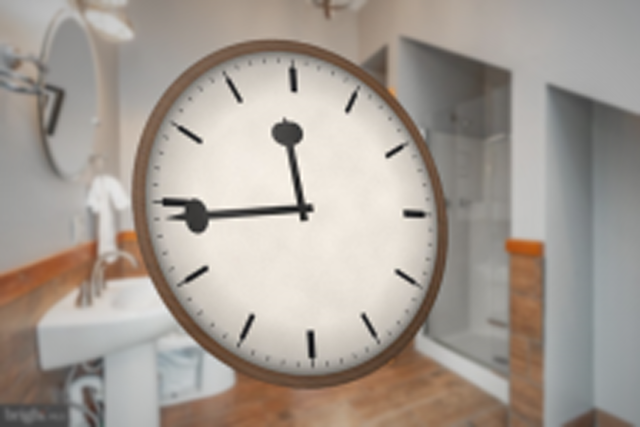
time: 11:44
